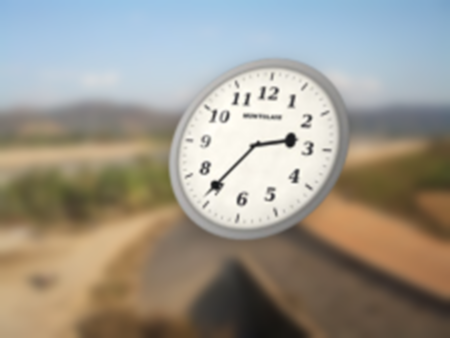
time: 2:36
